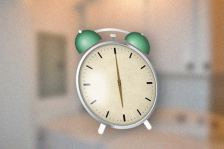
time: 6:00
